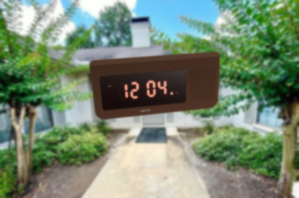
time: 12:04
